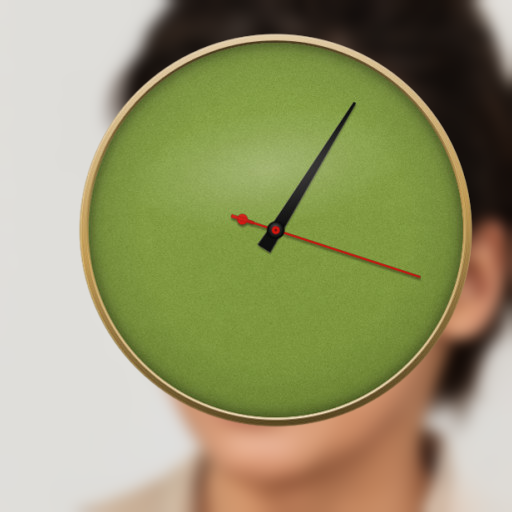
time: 1:05:18
